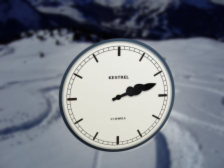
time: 2:12
